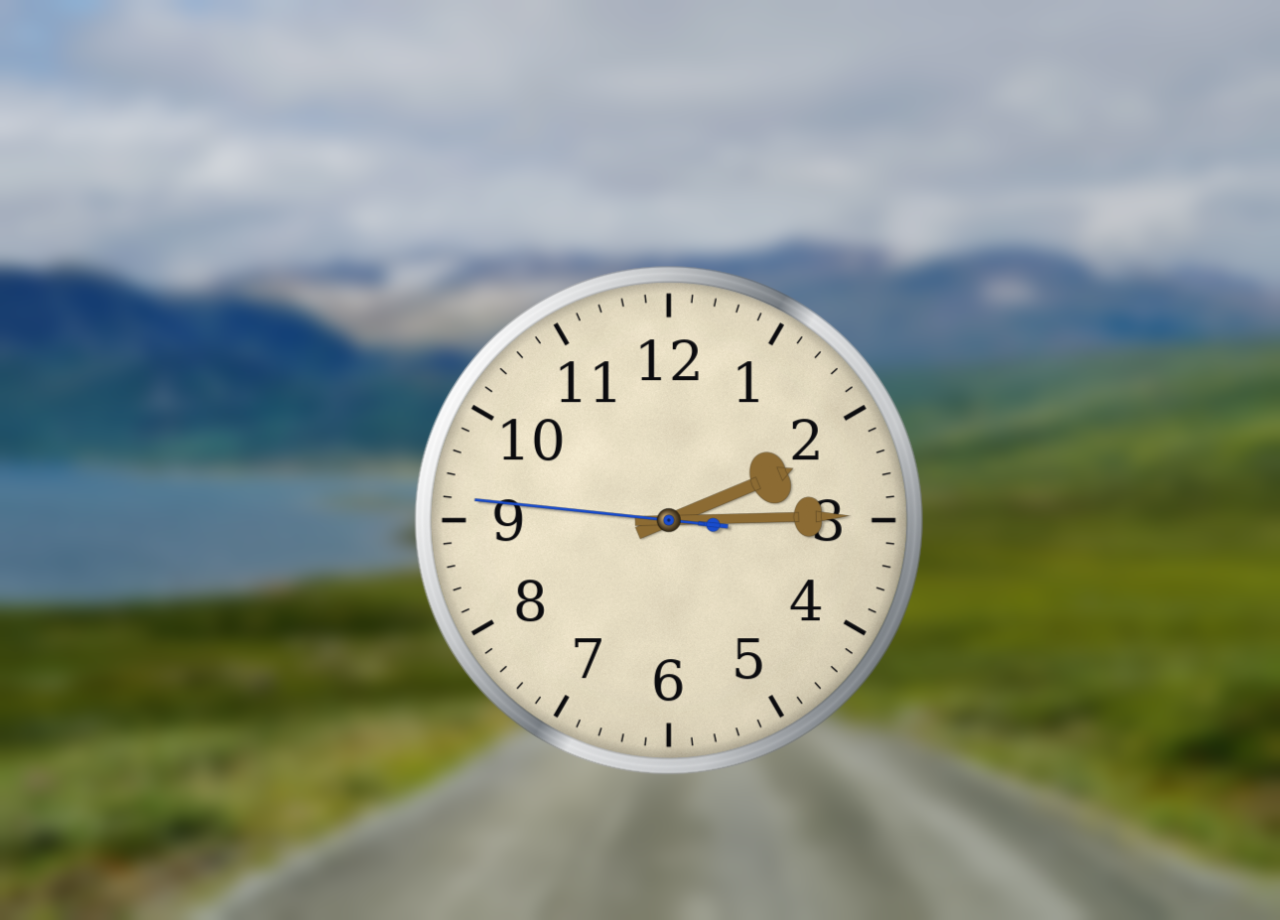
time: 2:14:46
